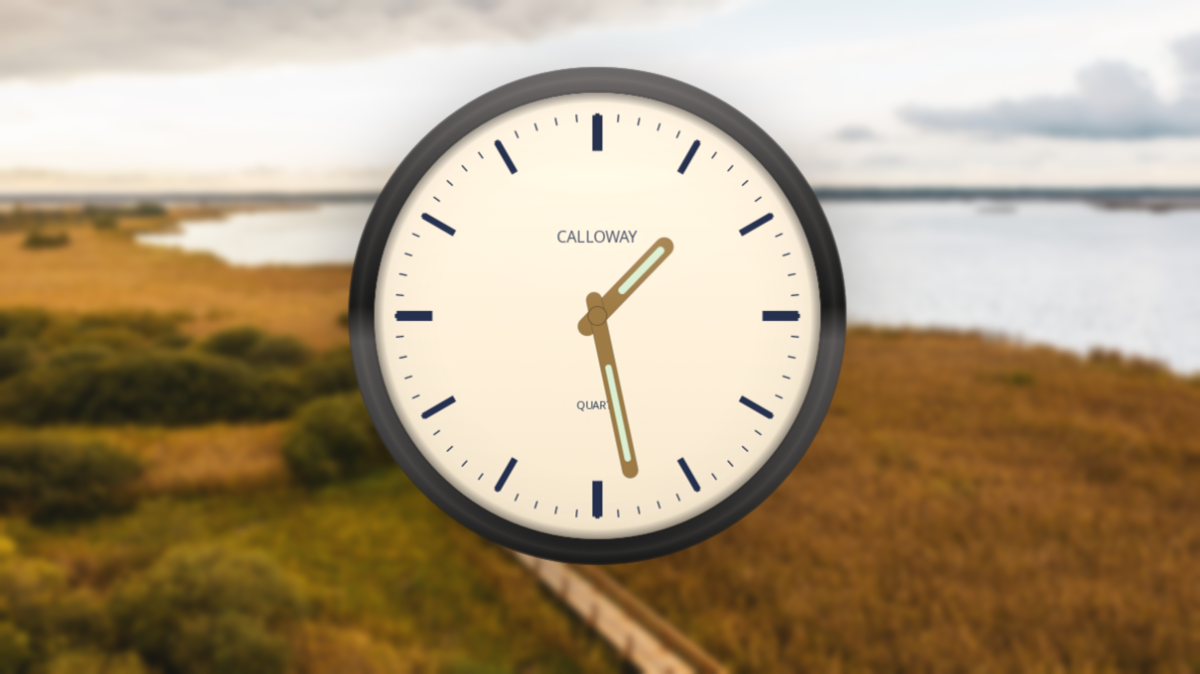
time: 1:28
